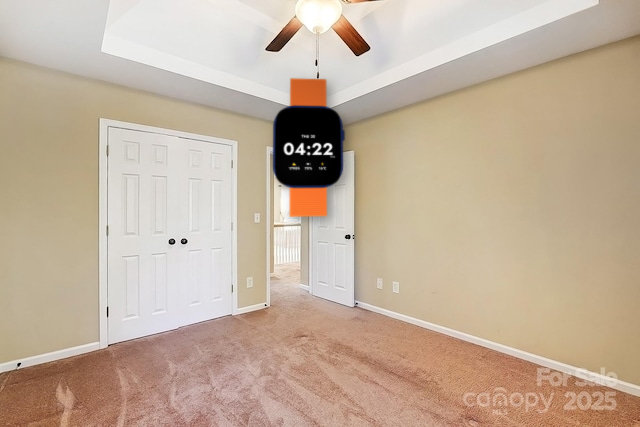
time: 4:22
